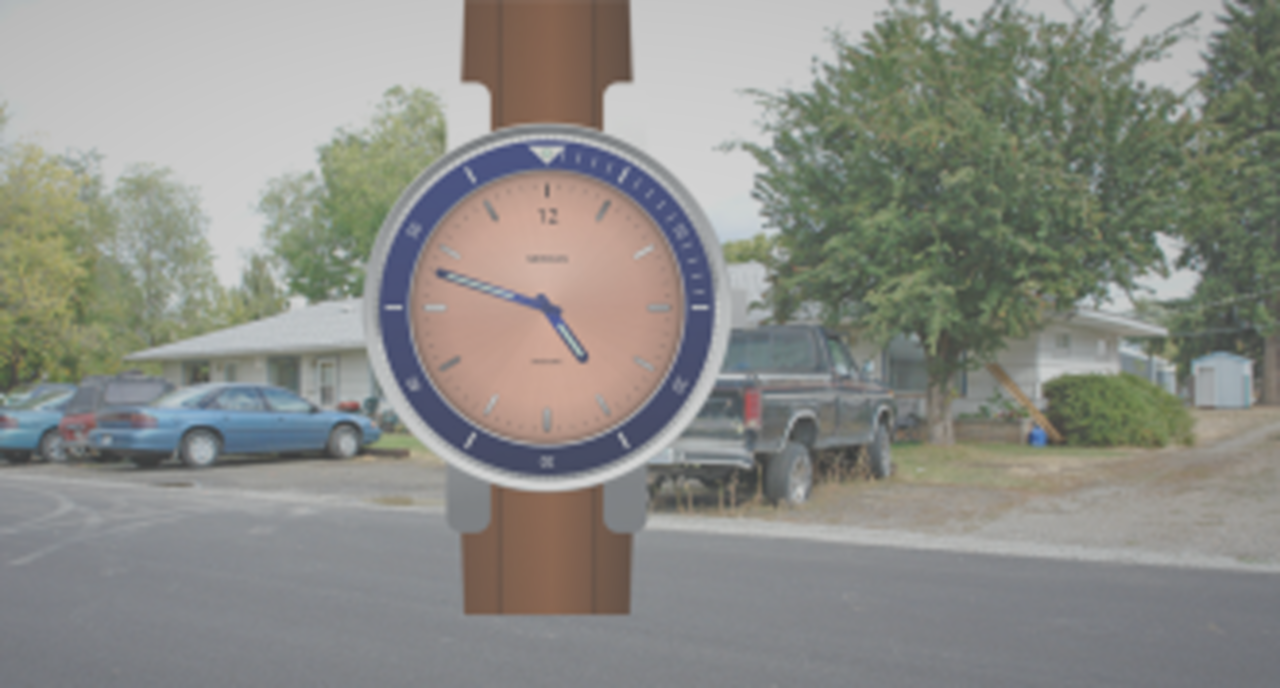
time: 4:48
